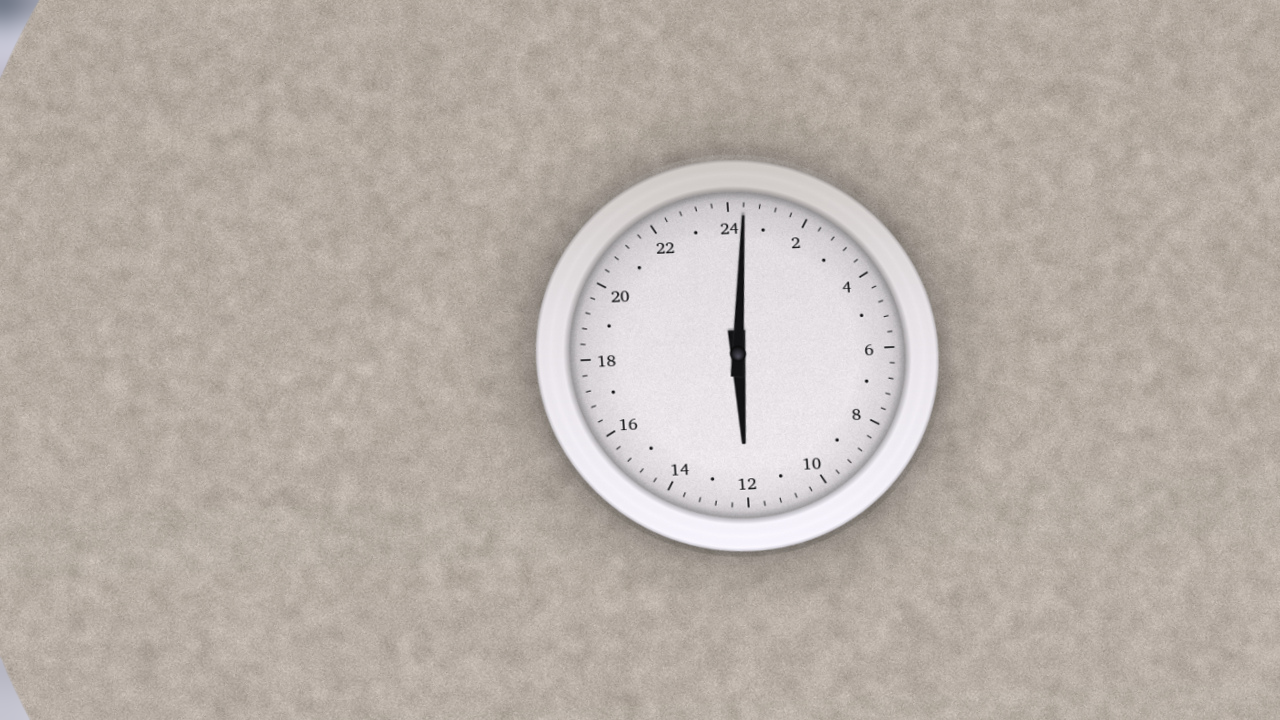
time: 12:01
